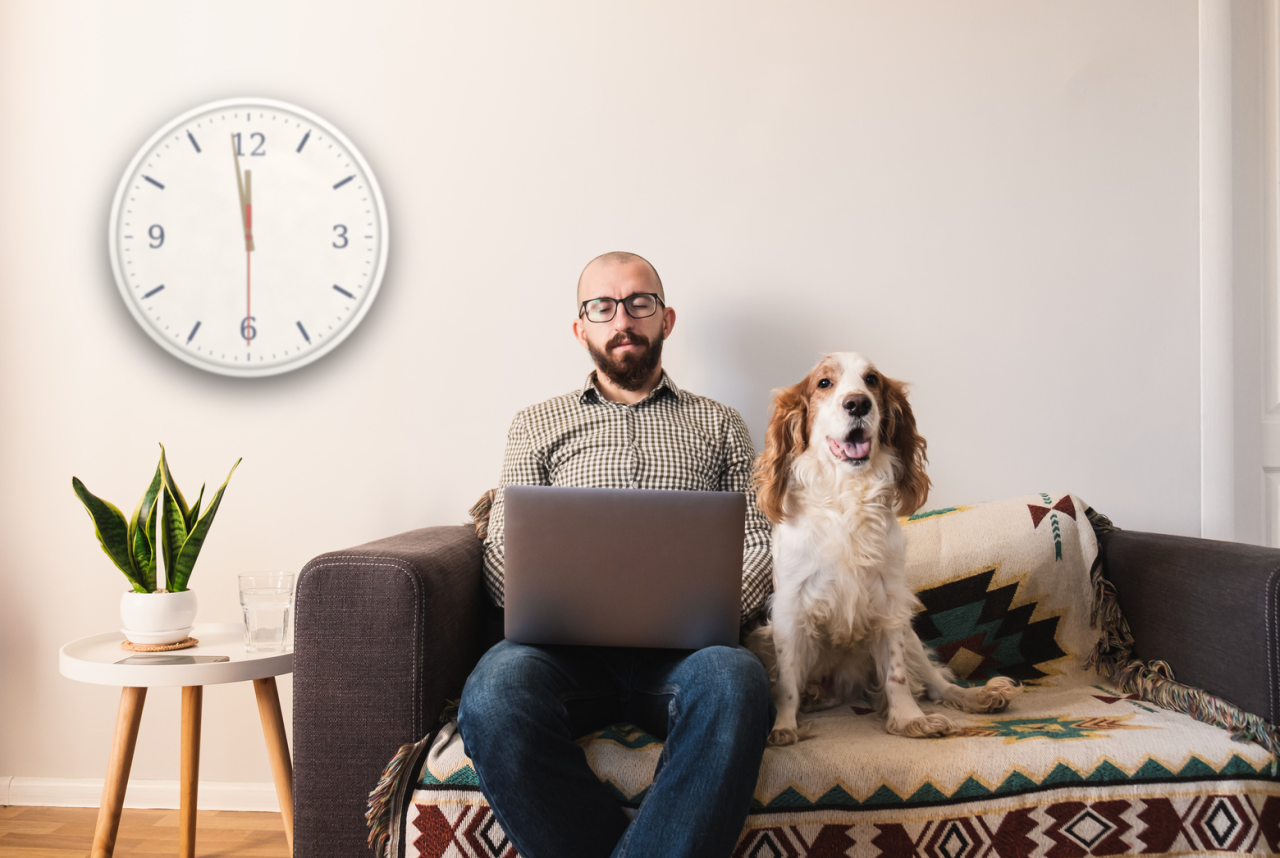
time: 11:58:30
